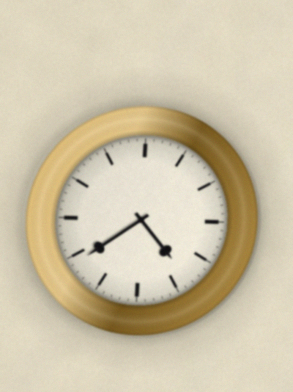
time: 4:39
